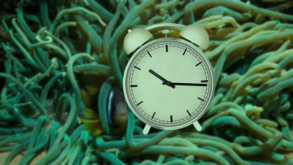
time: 10:16
